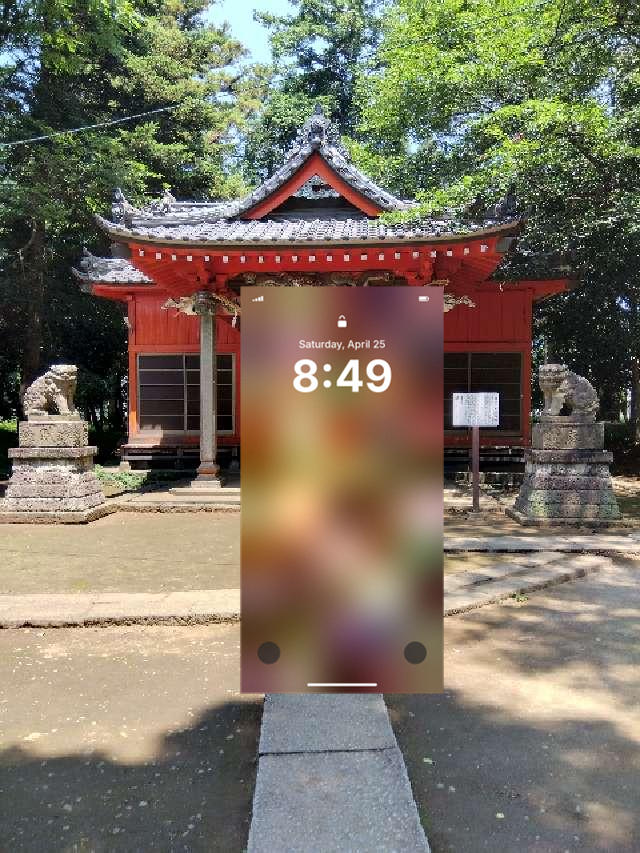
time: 8:49
